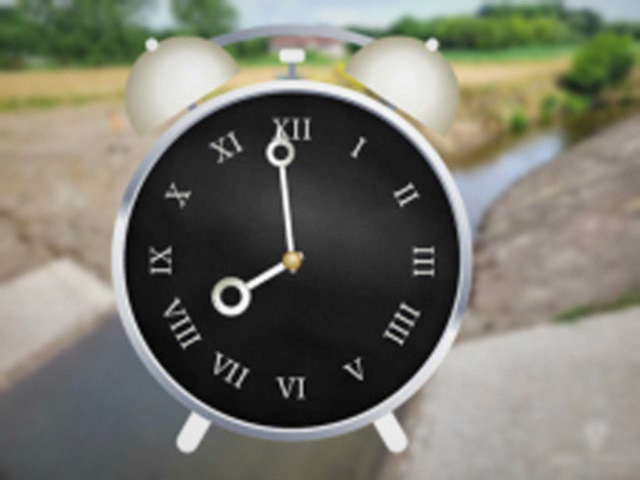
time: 7:59
